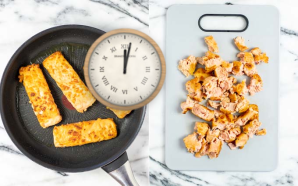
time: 12:02
